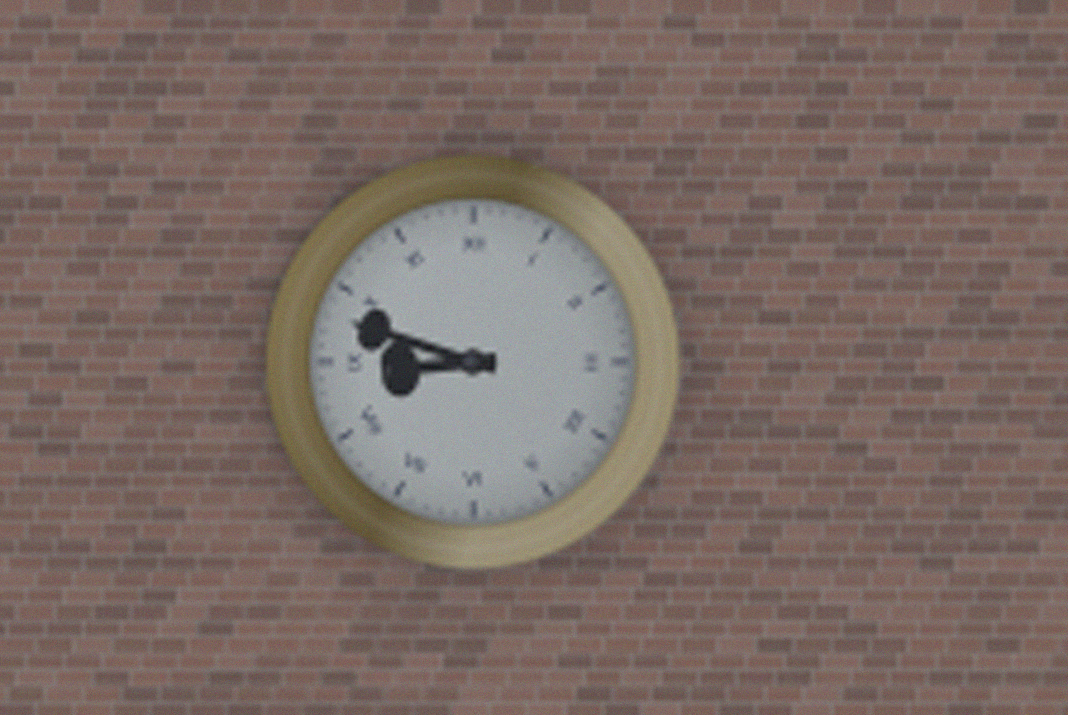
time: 8:48
